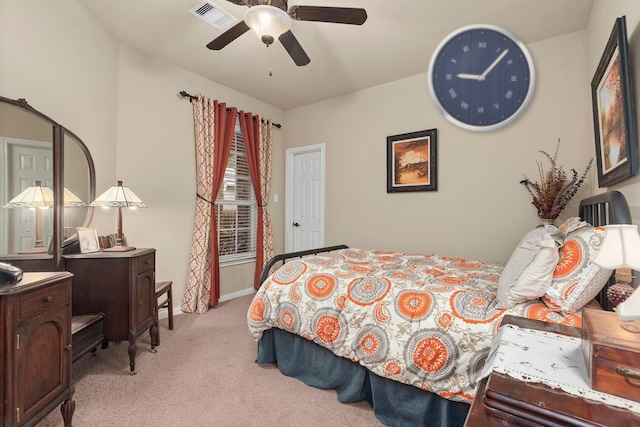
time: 9:07
